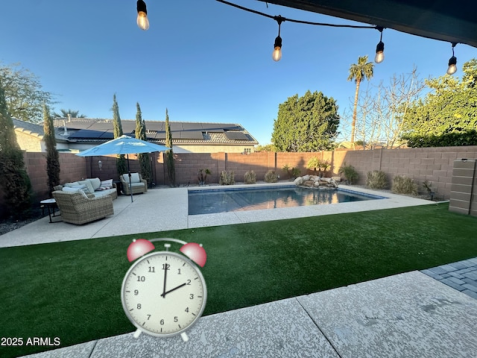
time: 2:00
